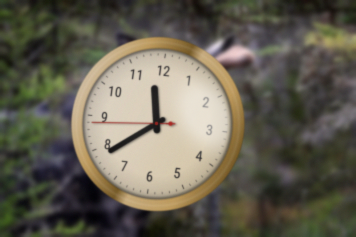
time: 11:38:44
